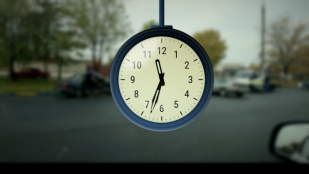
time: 11:33
